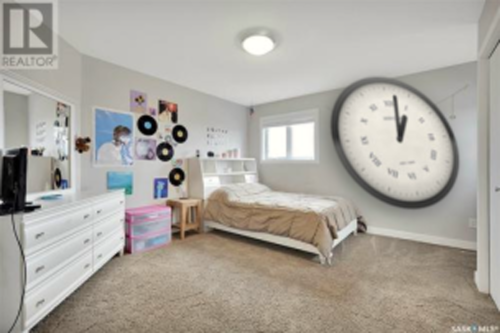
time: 1:02
